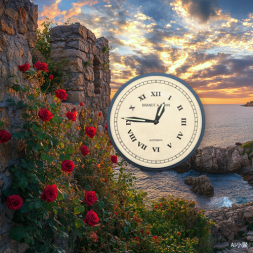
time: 12:46
